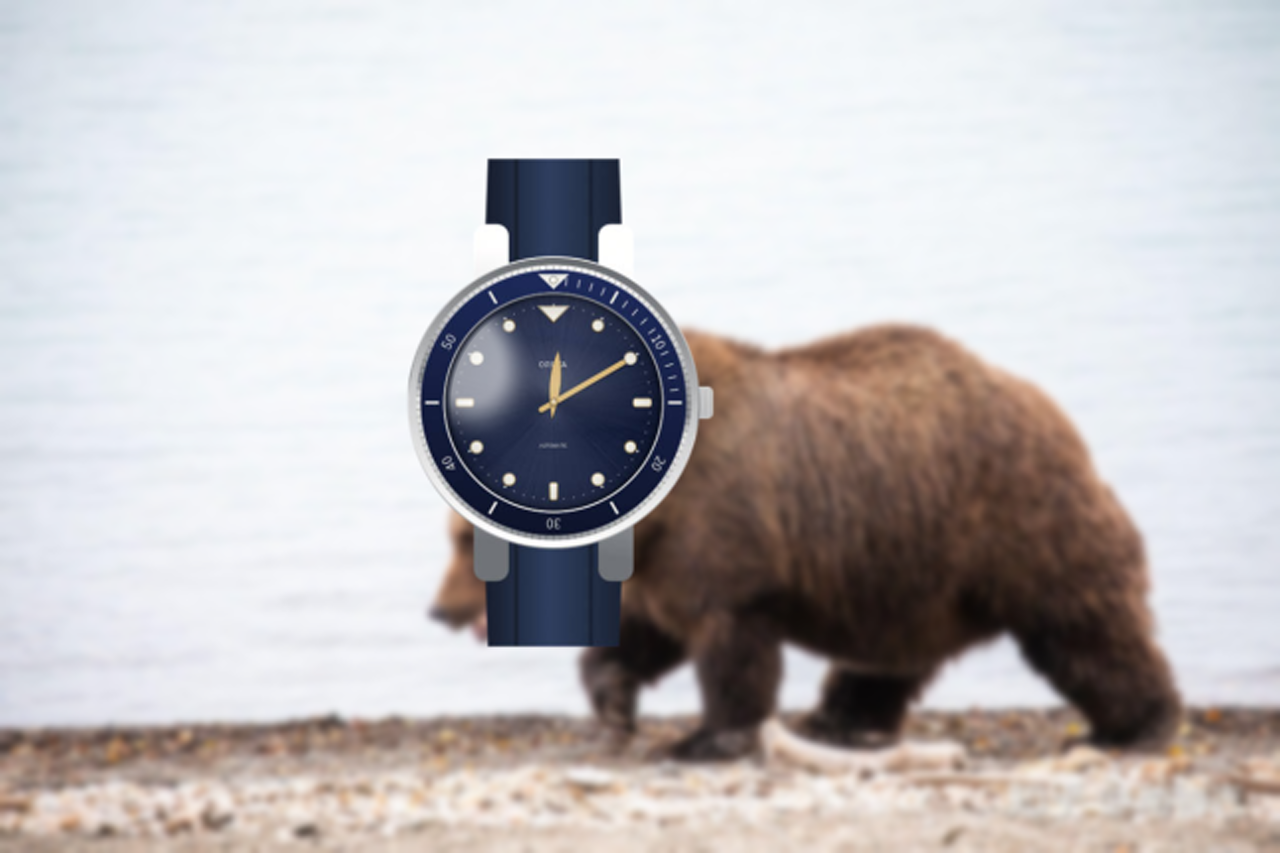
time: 12:10
